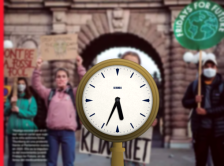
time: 5:34
